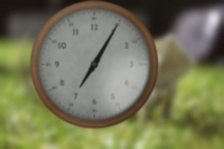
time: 7:05
